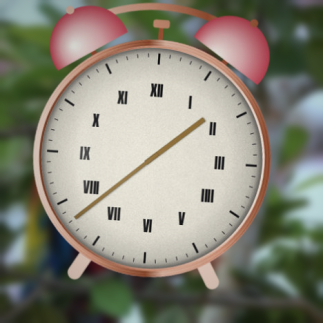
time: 1:38
